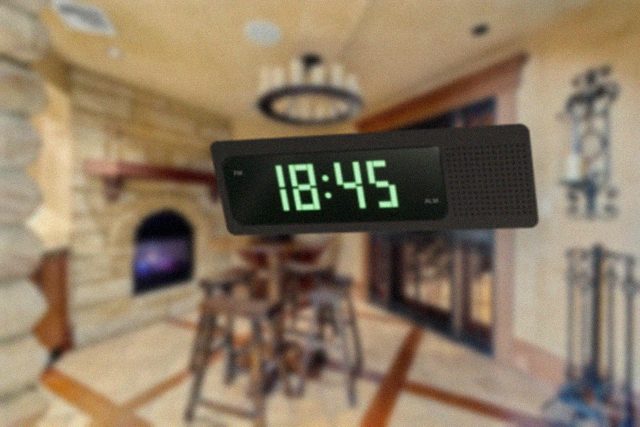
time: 18:45
